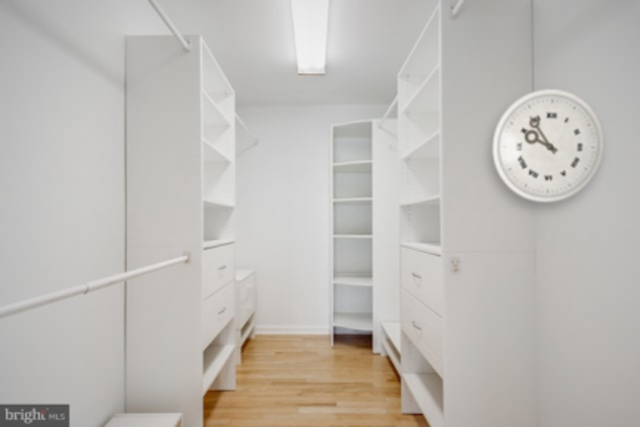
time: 9:54
